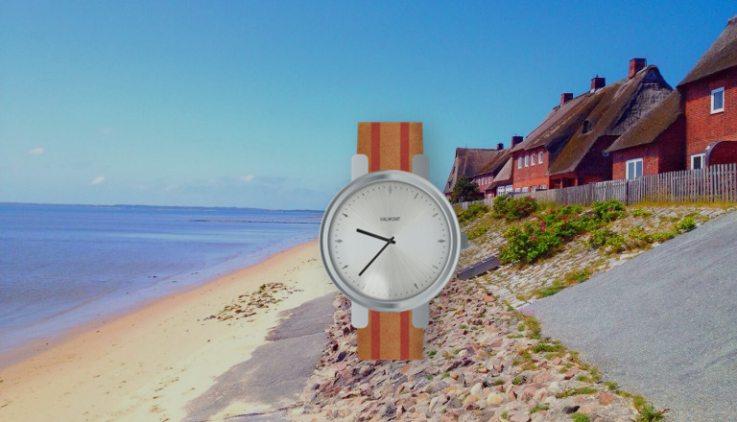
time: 9:37
